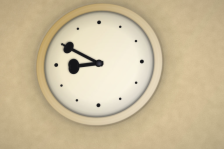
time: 8:50
